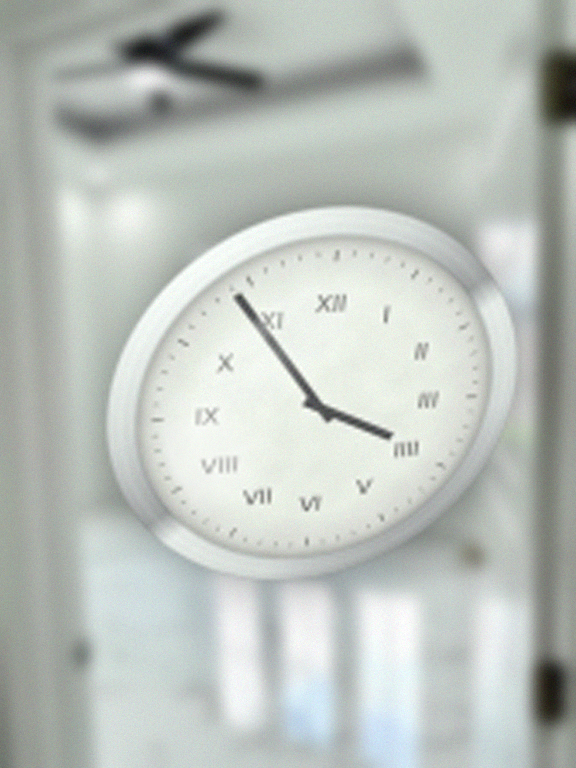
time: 3:54
